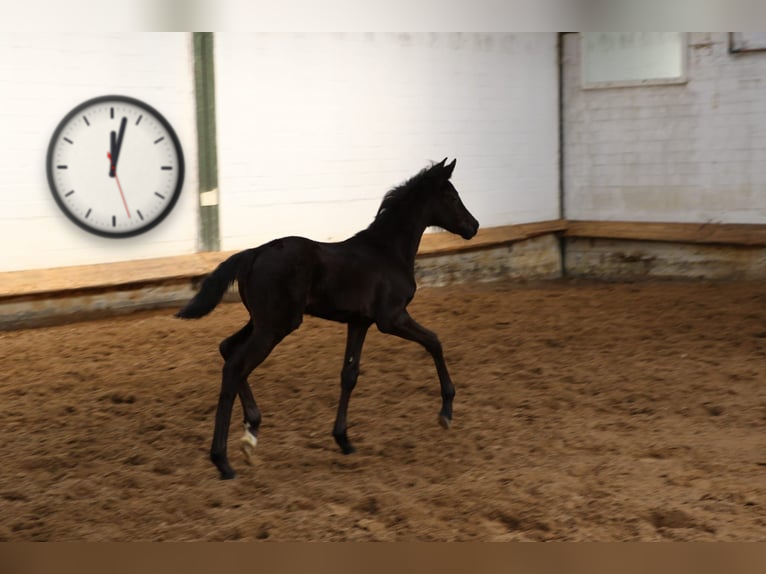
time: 12:02:27
